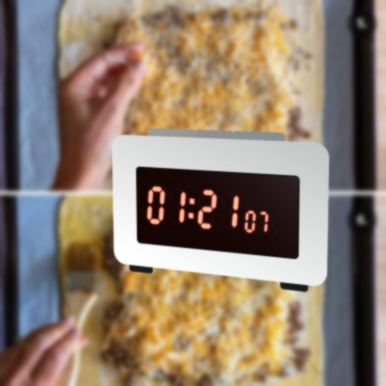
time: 1:21:07
